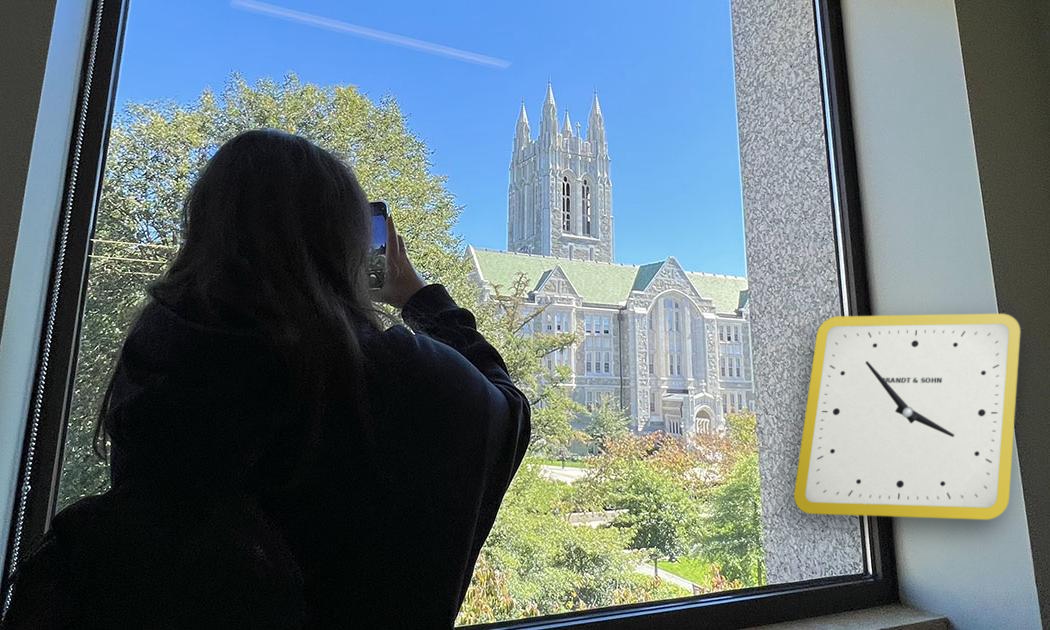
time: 3:53
